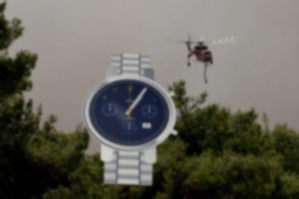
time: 1:05
